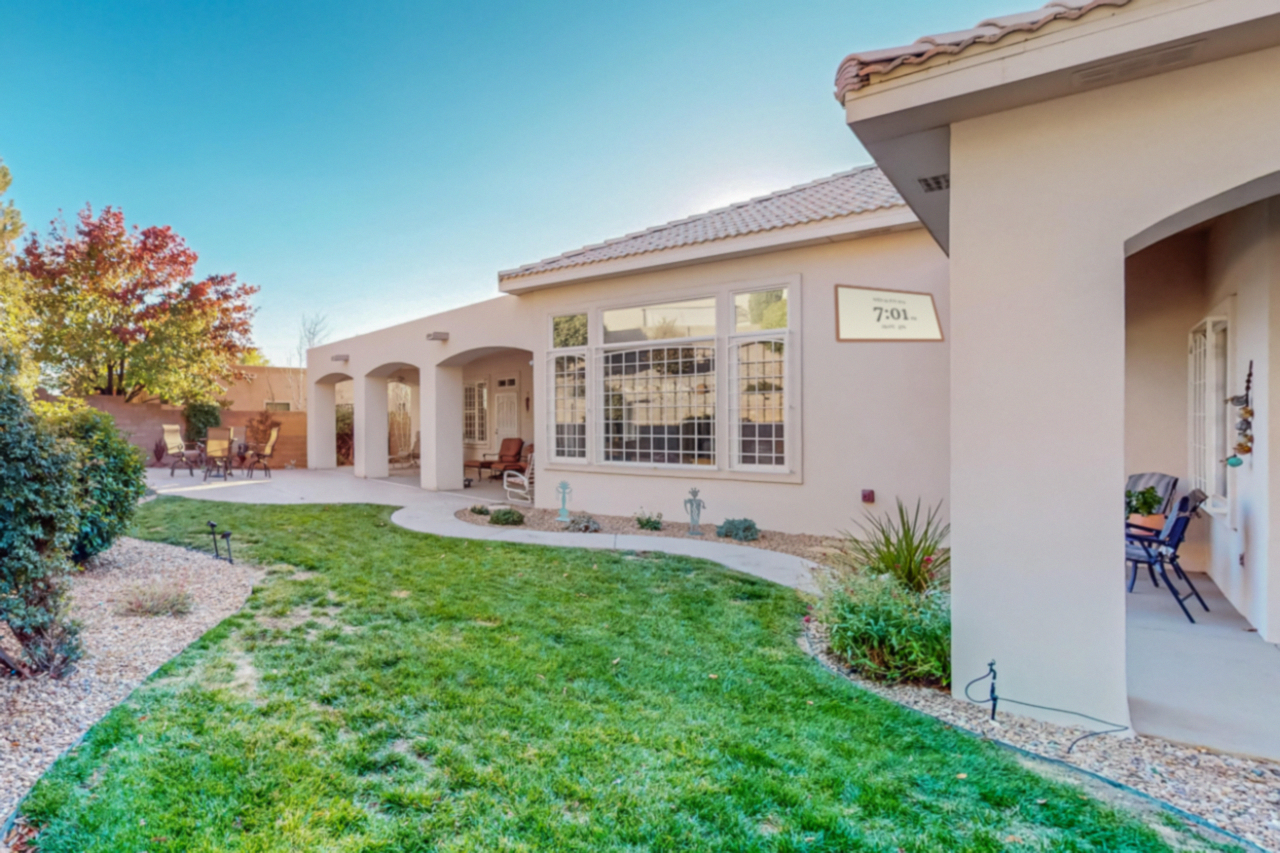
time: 7:01
